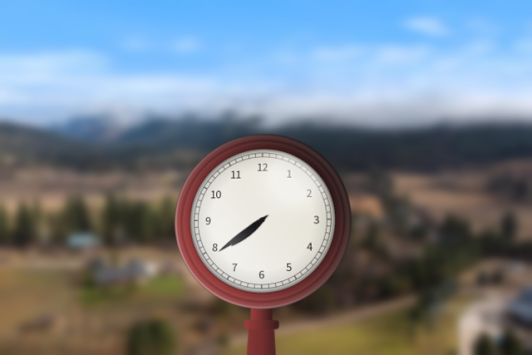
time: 7:39
